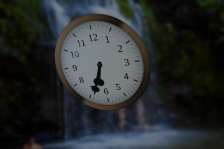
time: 6:34
